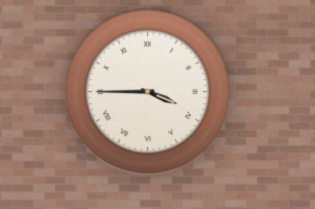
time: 3:45
